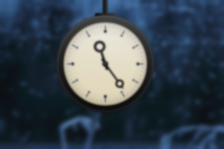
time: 11:24
